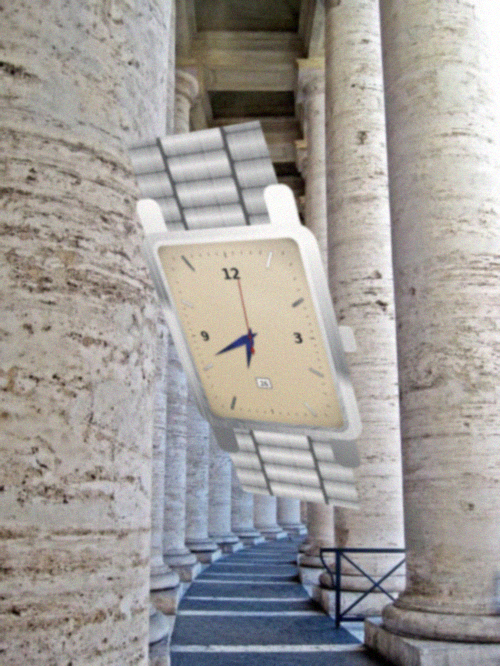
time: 6:41:01
